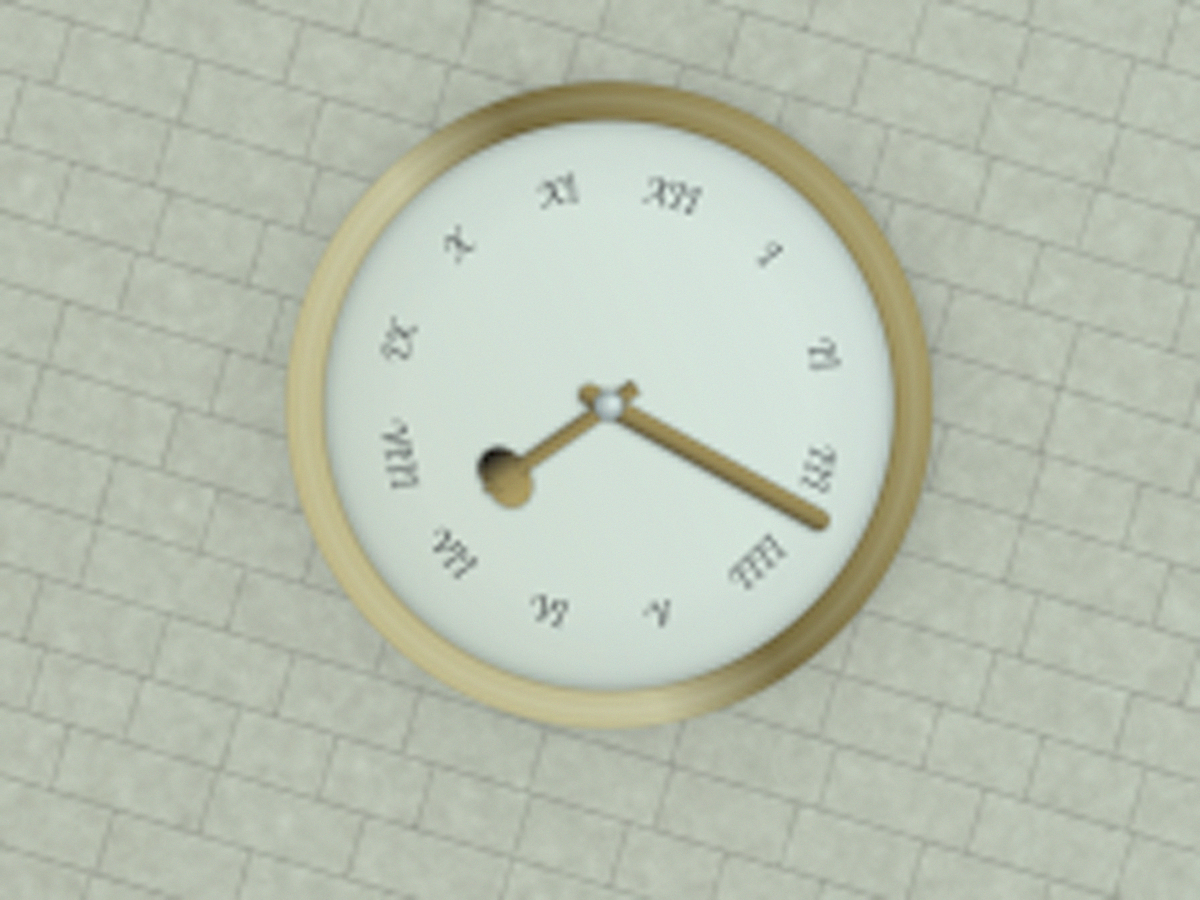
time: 7:17
